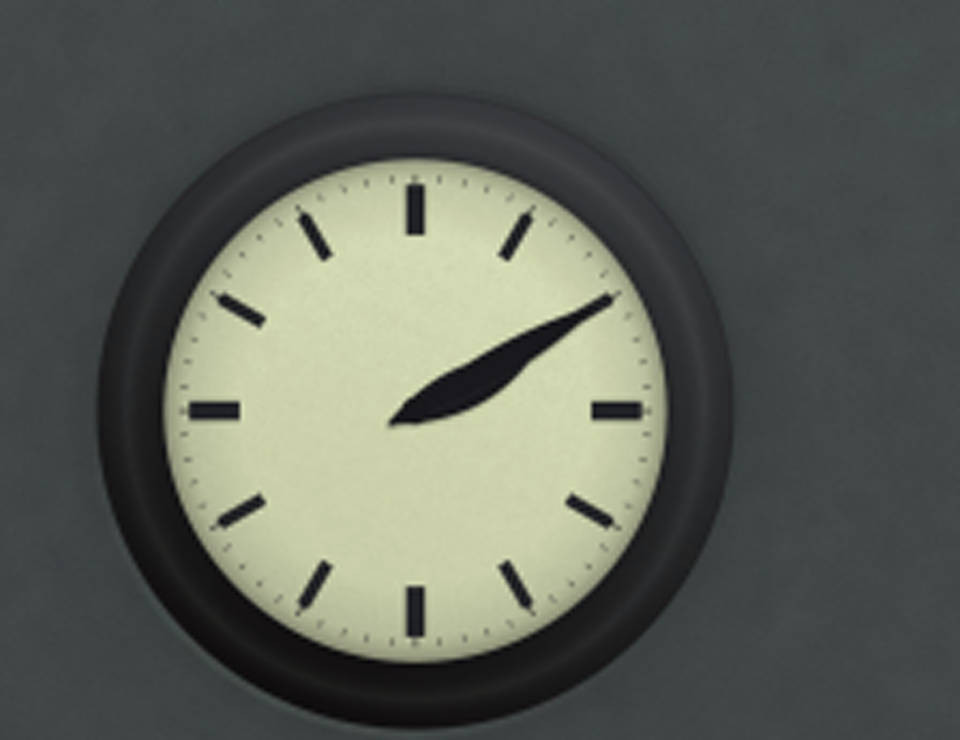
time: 2:10
